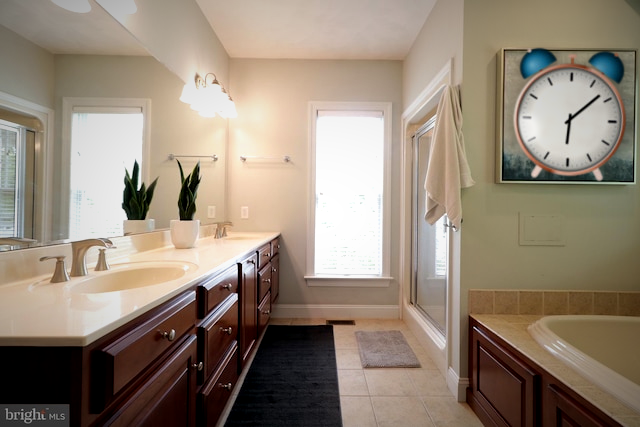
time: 6:08
